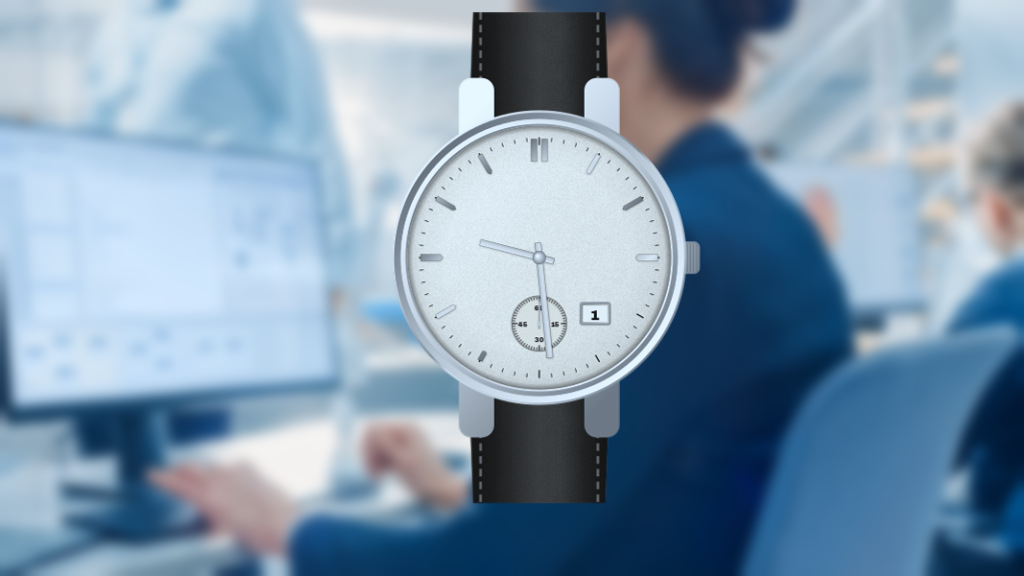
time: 9:29
